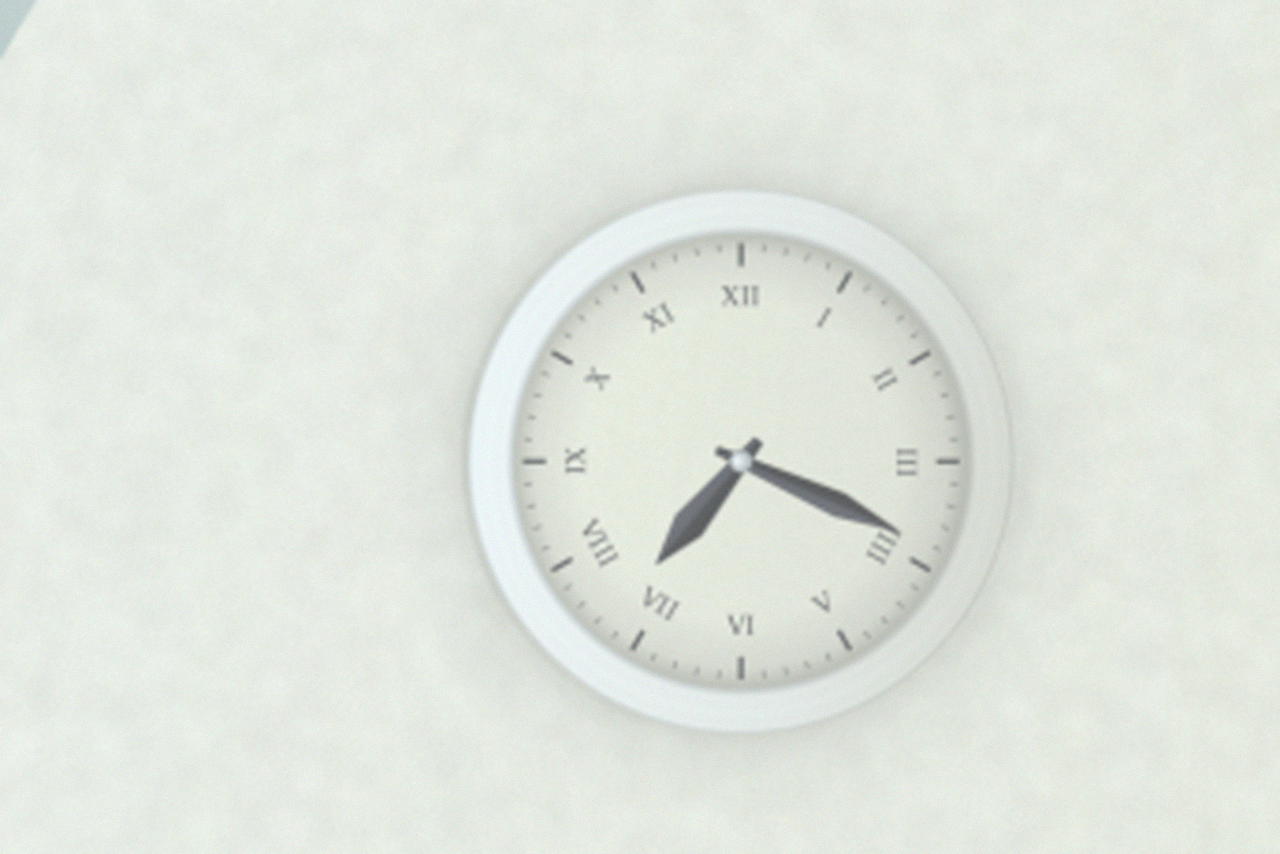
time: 7:19
